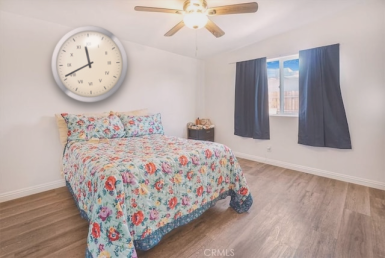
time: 11:41
